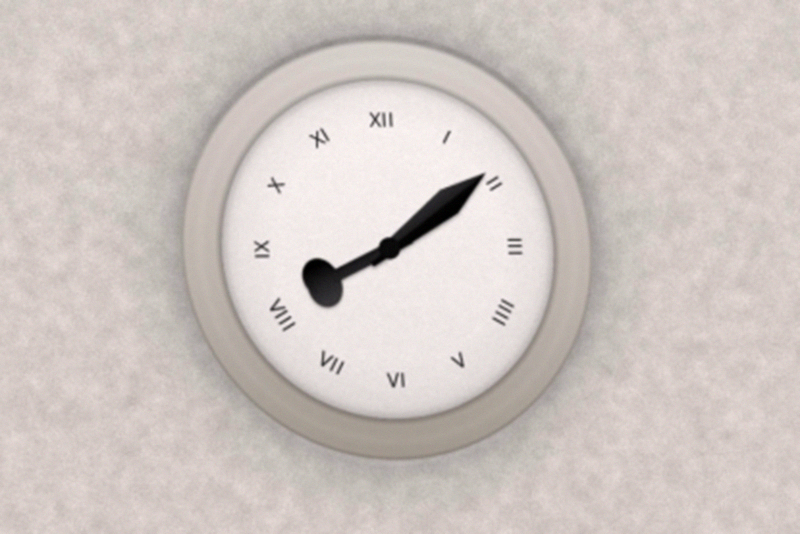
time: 8:09
